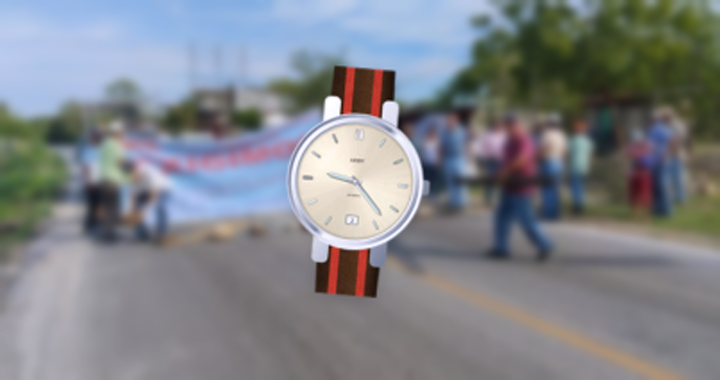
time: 9:23
